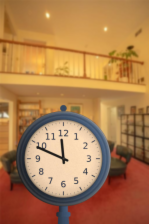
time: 11:49
